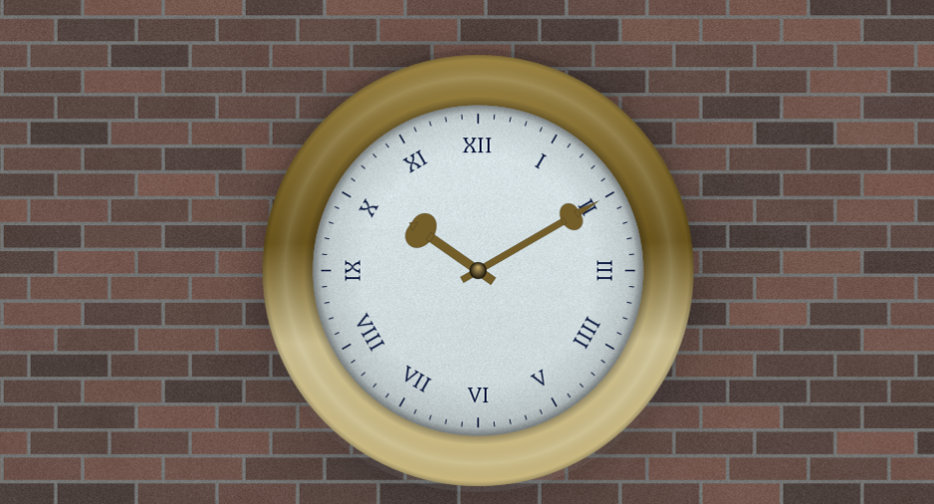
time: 10:10
